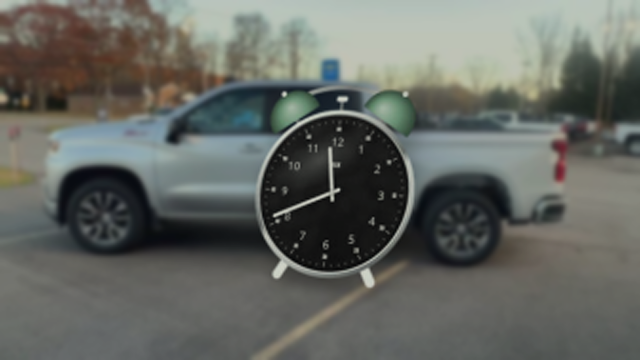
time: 11:41
